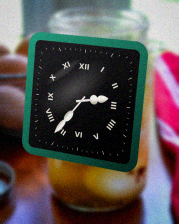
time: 2:36
